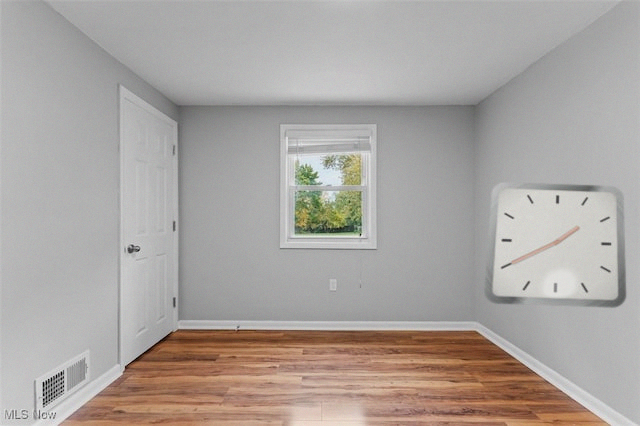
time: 1:40
